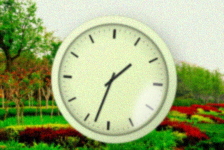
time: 1:33
